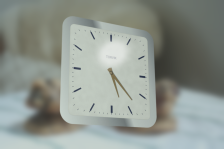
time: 5:23
